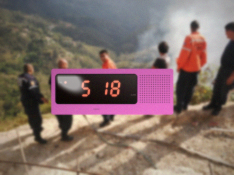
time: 5:18
